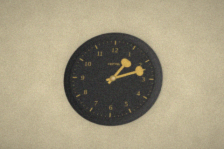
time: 1:12
